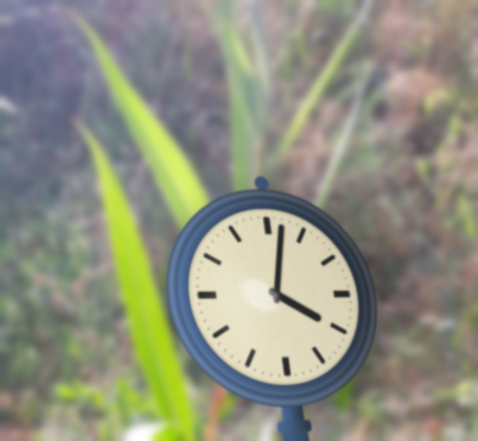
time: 4:02
